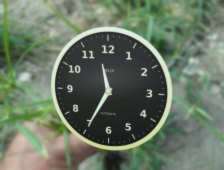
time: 11:35
